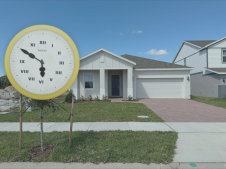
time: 5:50
